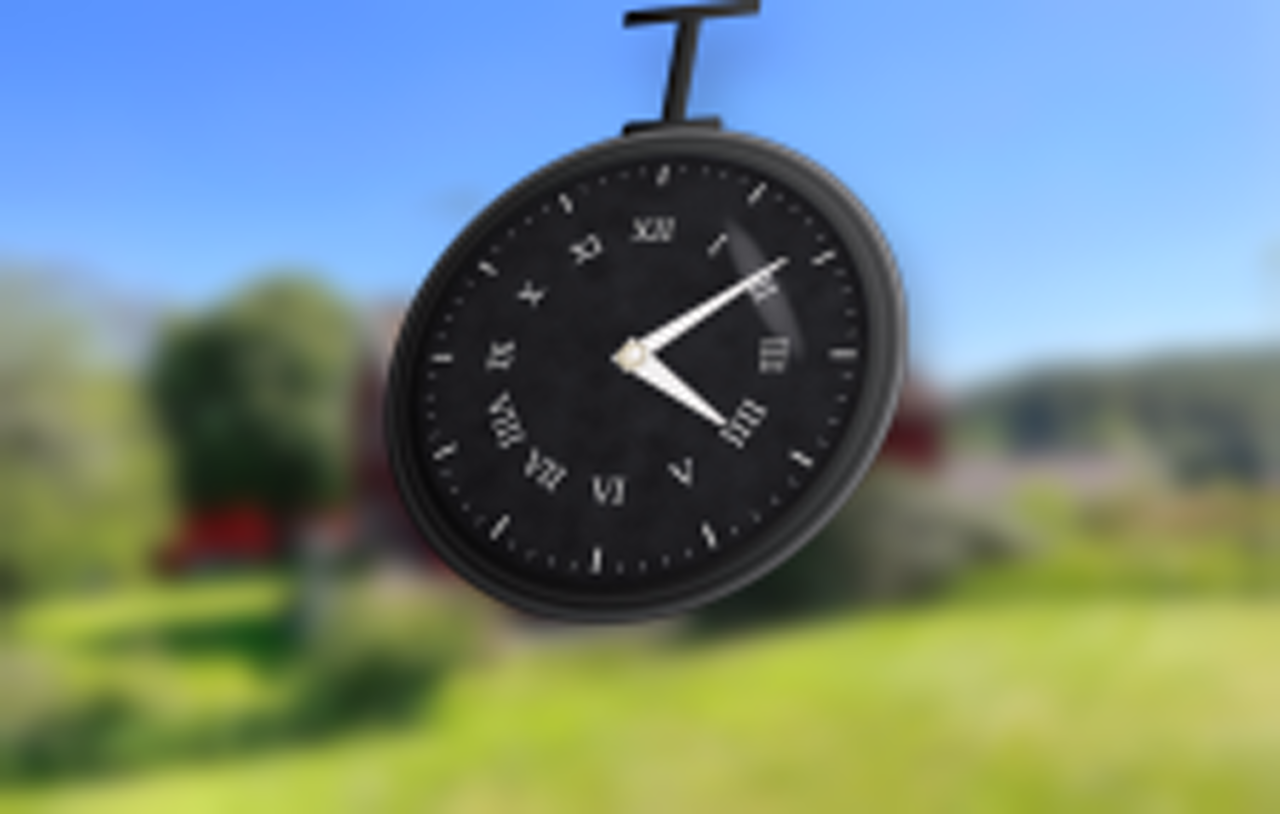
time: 4:09
